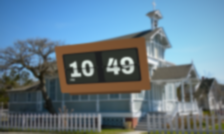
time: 10:49
